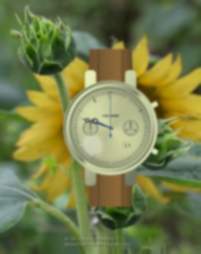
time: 9:48
